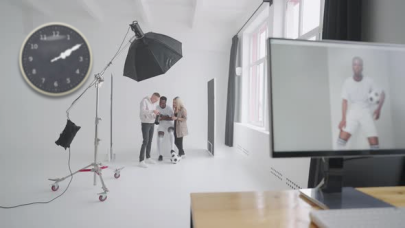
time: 2:10
